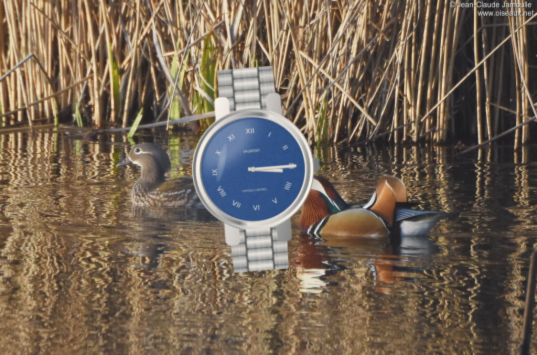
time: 3:15
